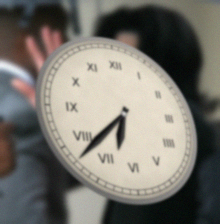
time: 6:38
